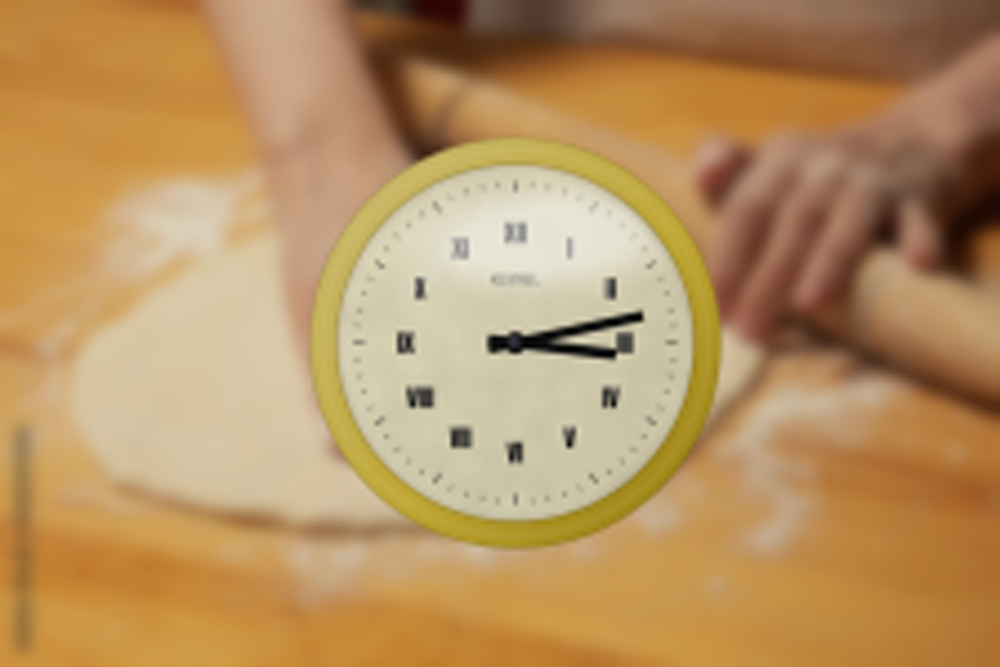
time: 3:13
